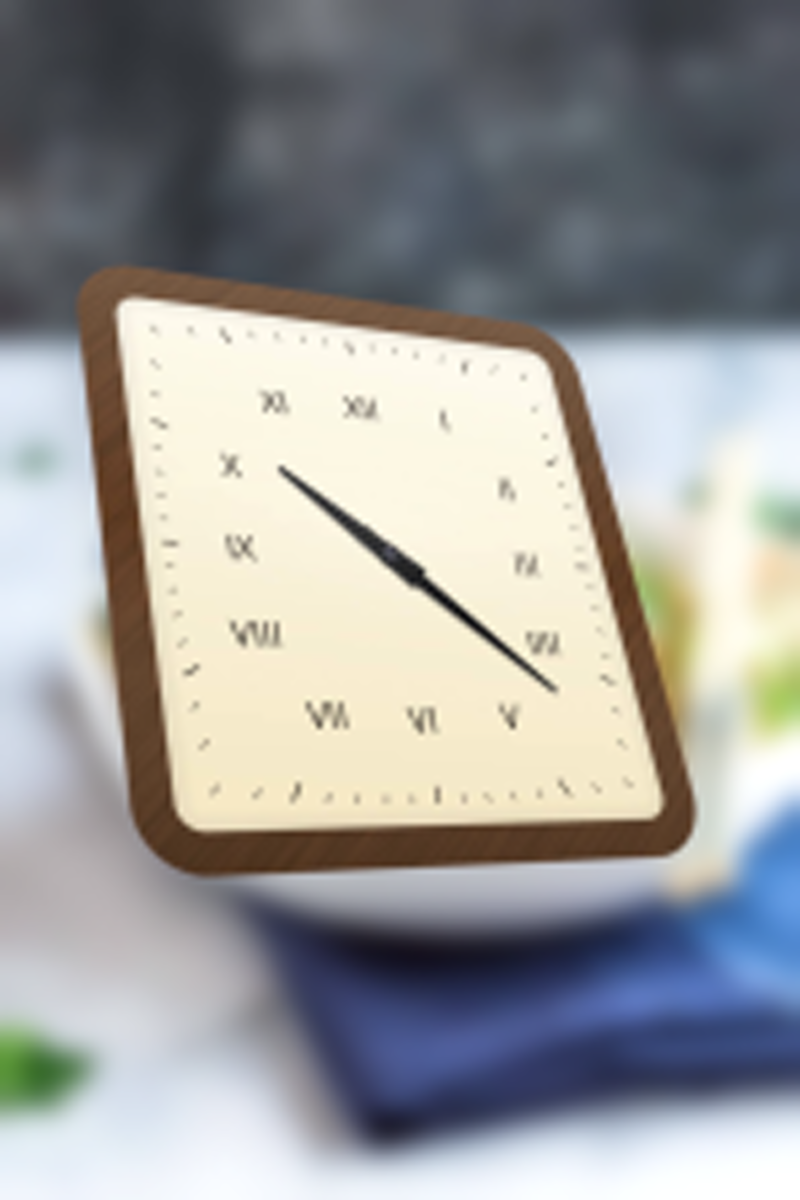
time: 10:22
